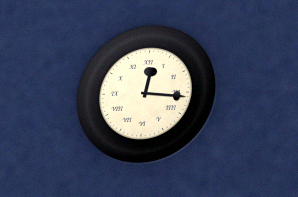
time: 12:16
